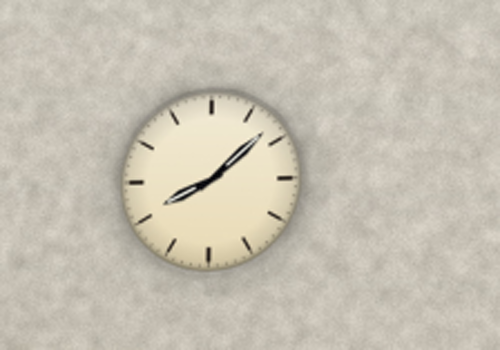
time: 8:08
